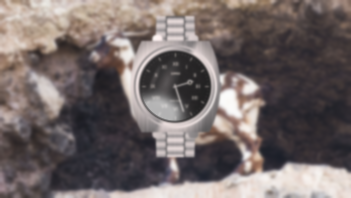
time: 2:27
